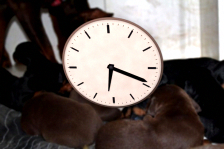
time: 6:19
